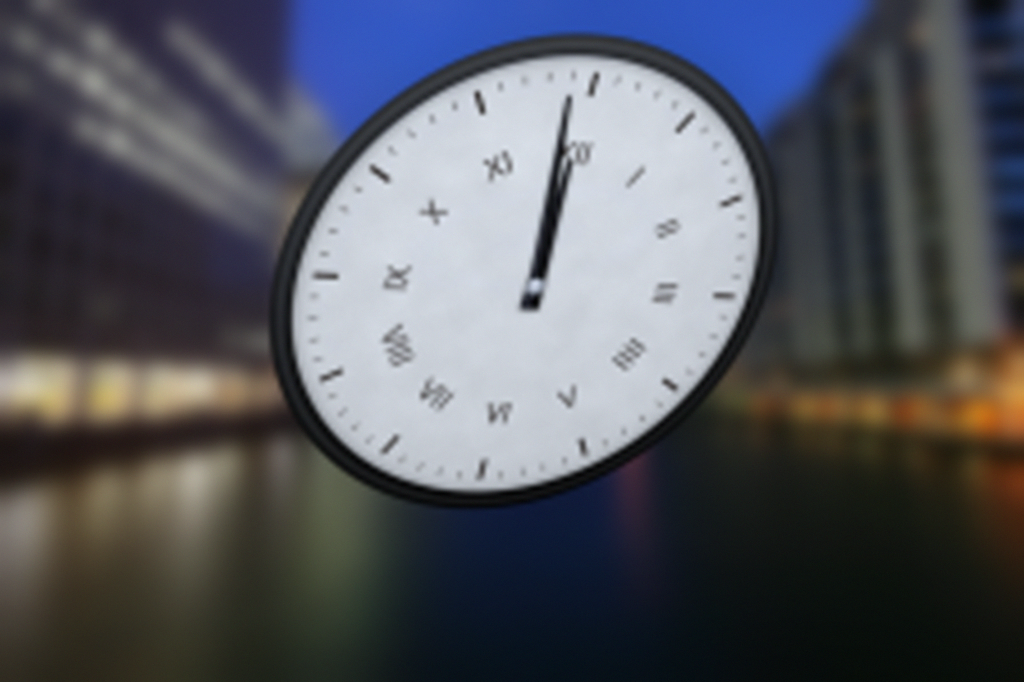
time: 11:59
